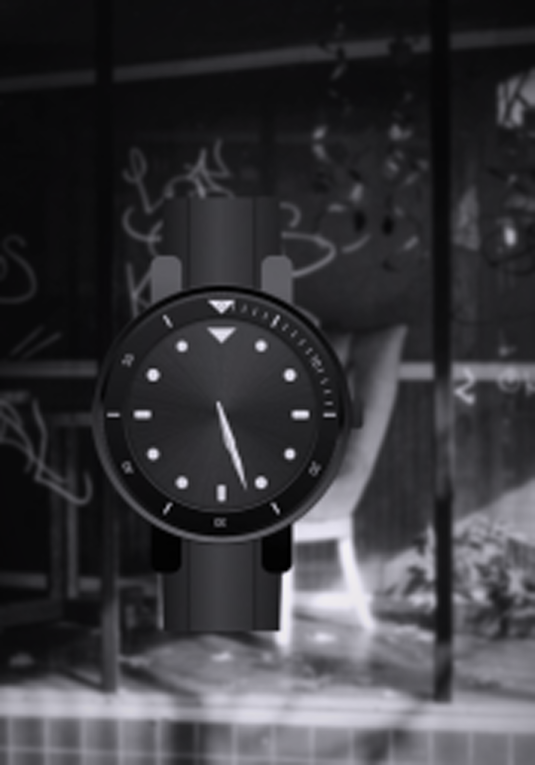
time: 5:27
